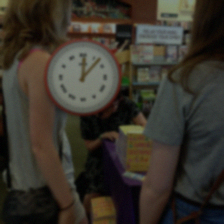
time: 12:07
